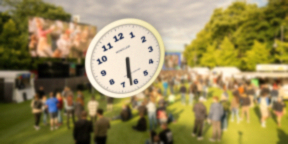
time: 6:32
